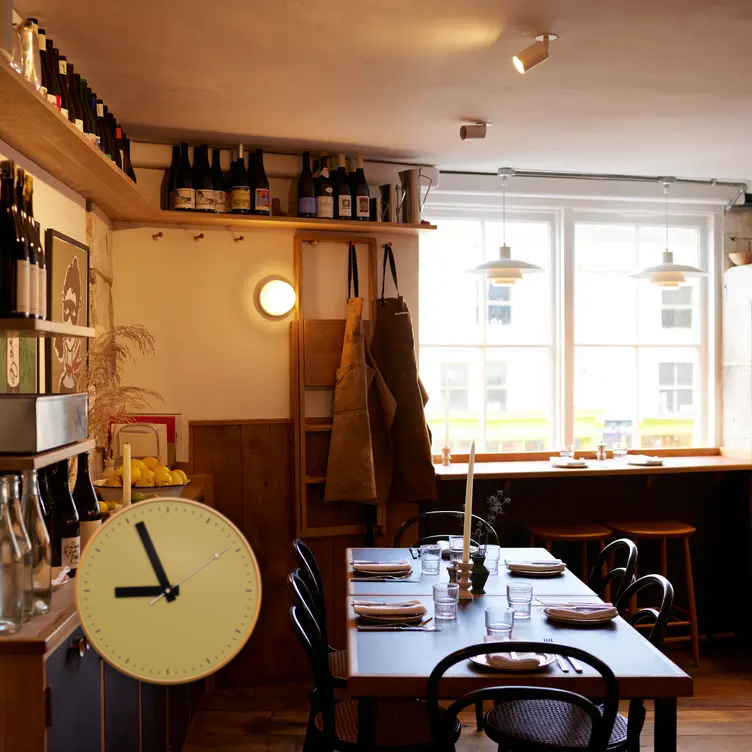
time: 8:56:09
